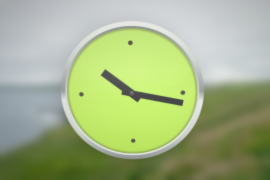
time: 10:17
